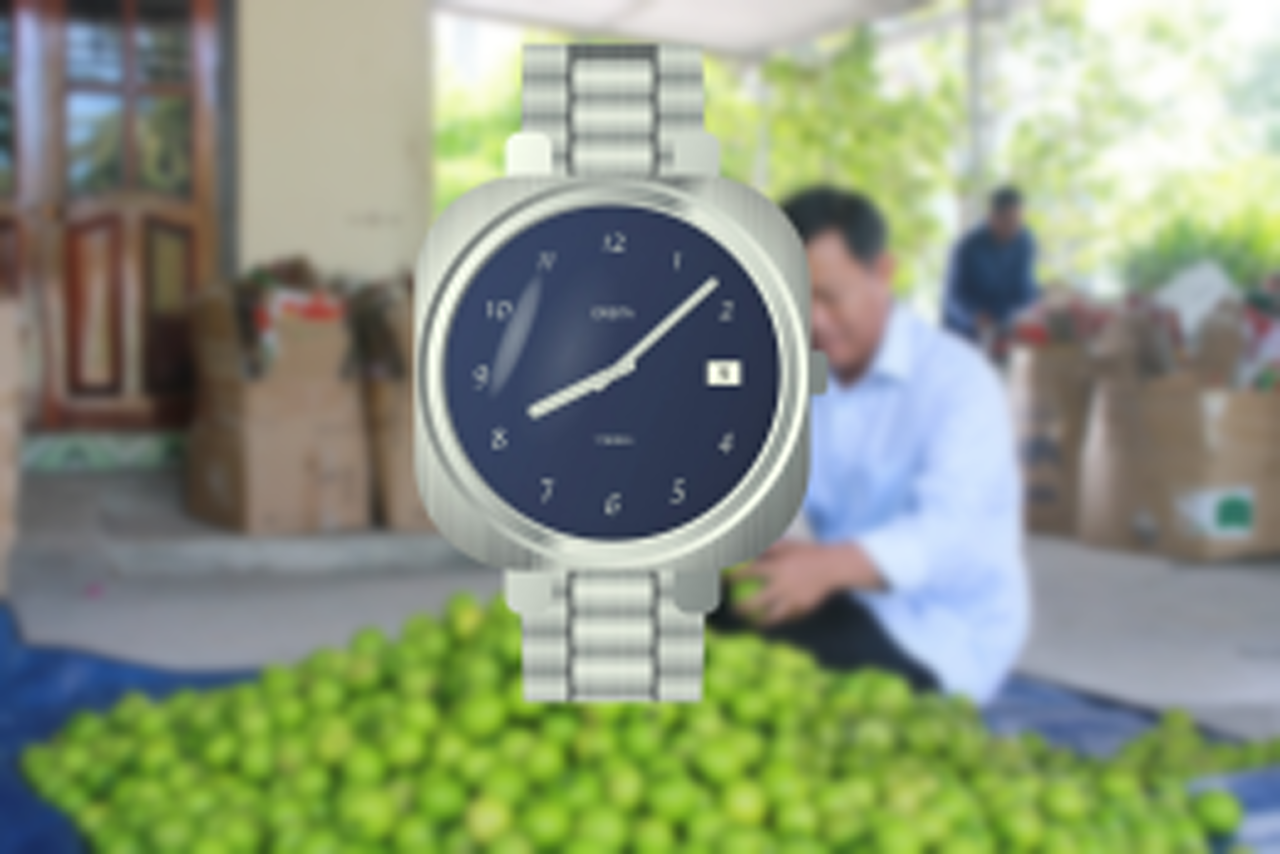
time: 8:08
